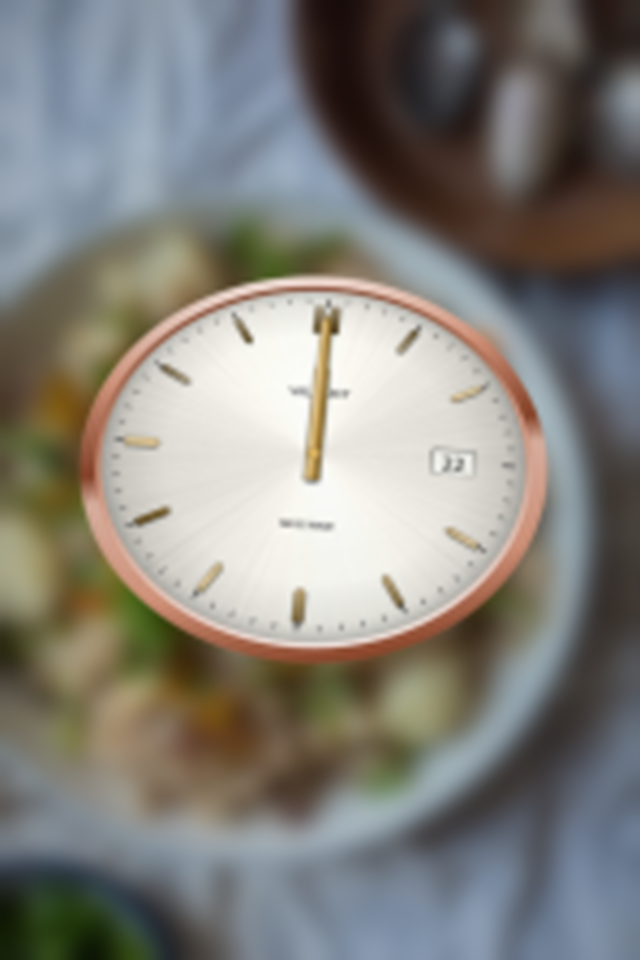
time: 12:00
